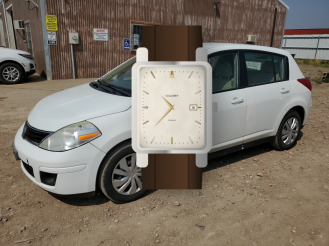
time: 10:37
